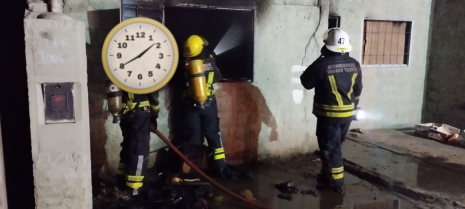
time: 1:40
